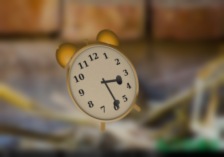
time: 3:29
